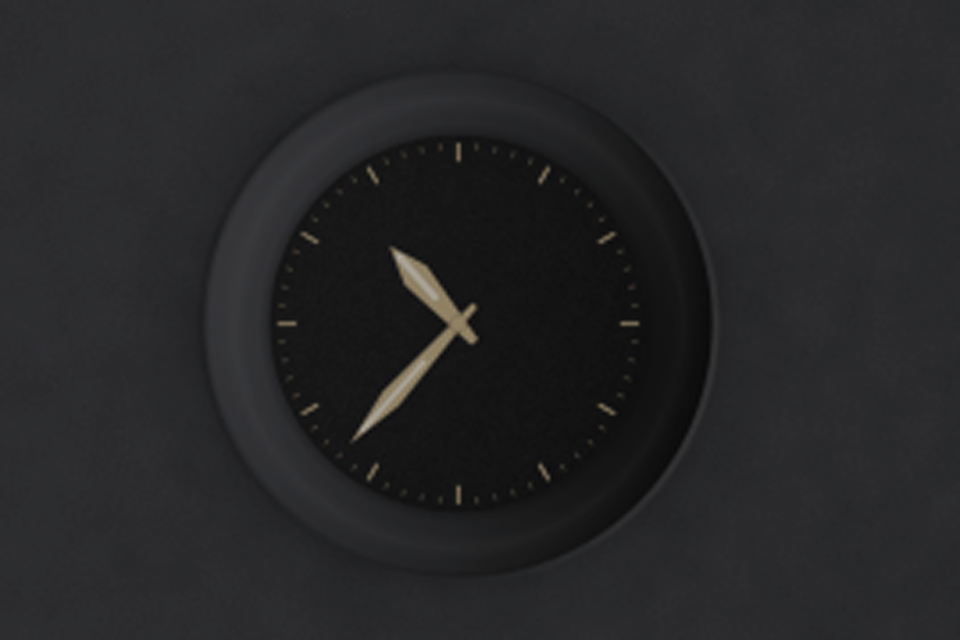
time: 10:37
